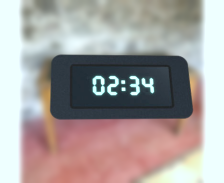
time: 2:34
